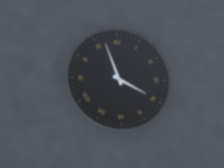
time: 3:57
